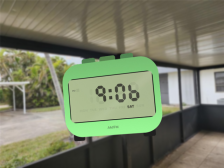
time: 9:06
